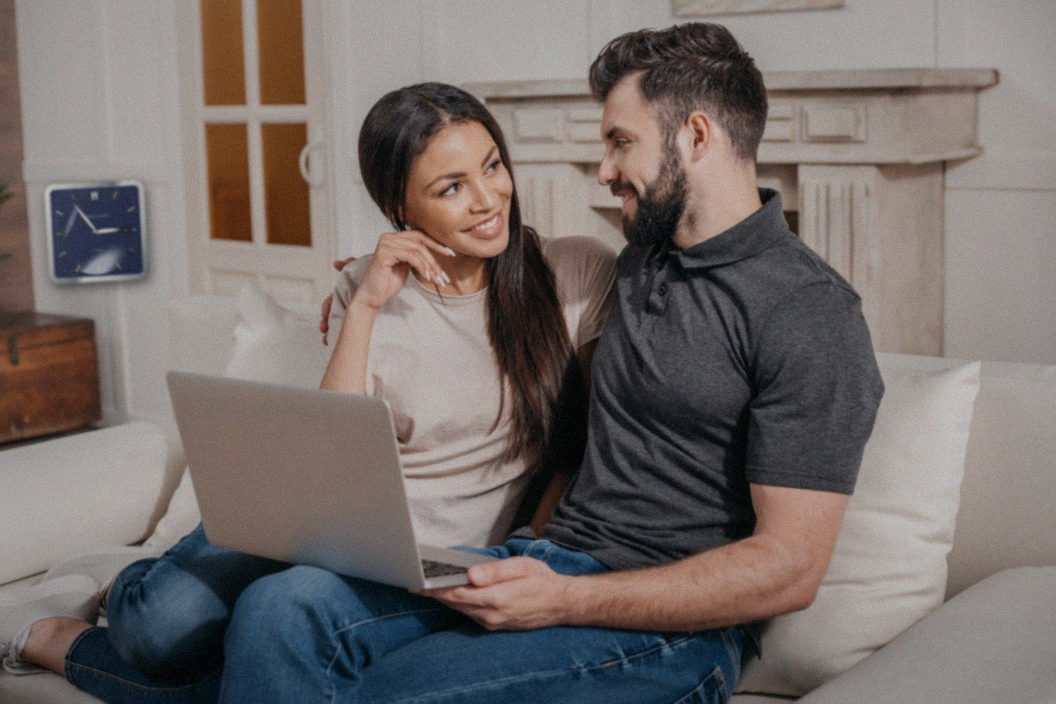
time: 2:54
